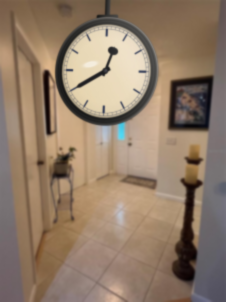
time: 12:40
